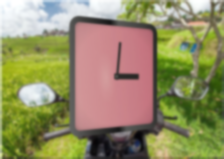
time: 3:01
